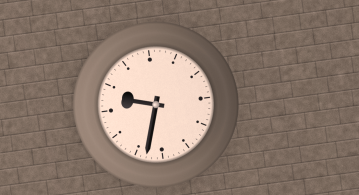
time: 9:33
